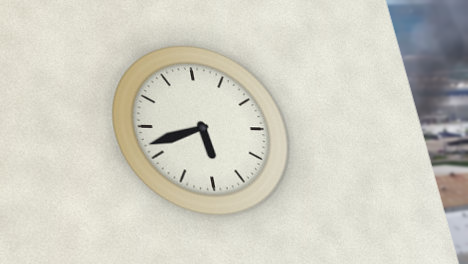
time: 5:42
